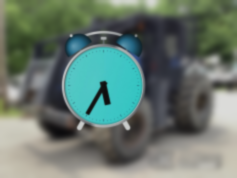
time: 5:35
